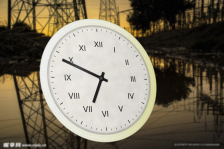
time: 6:49
